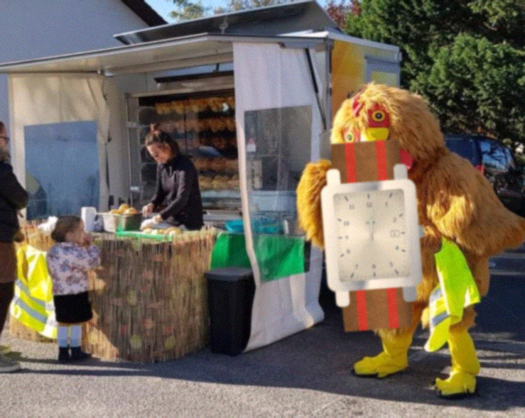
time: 12:01
